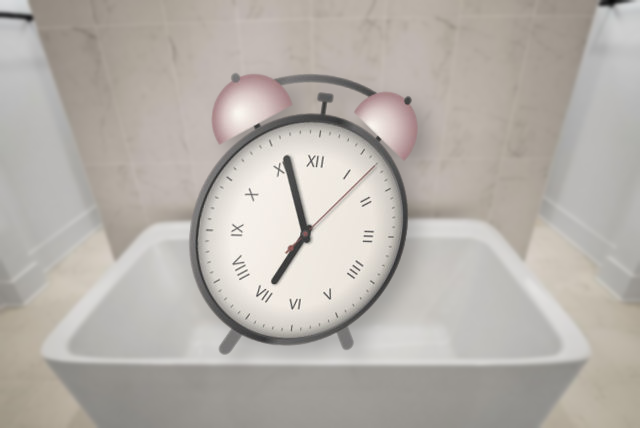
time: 6:56:07
